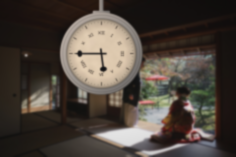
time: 5:45
